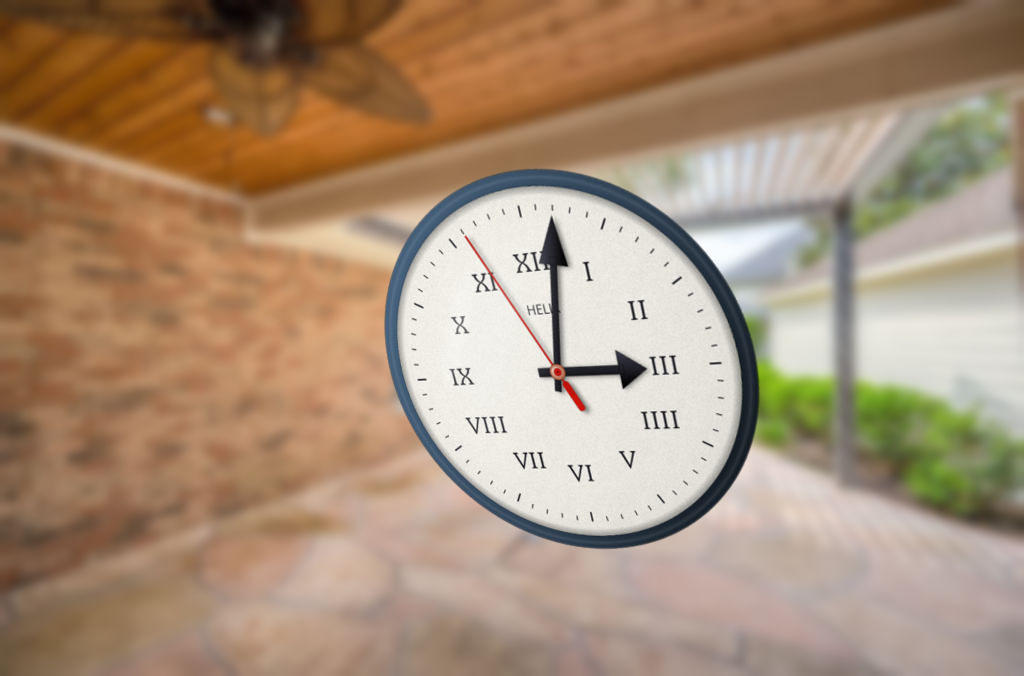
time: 3:01:56
